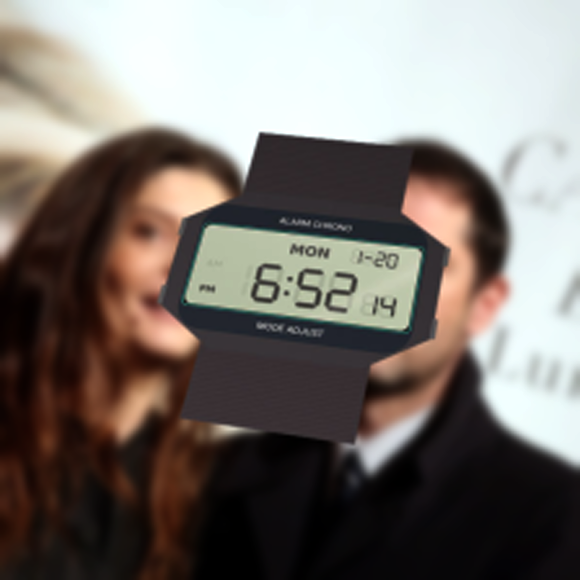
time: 6:52:14
